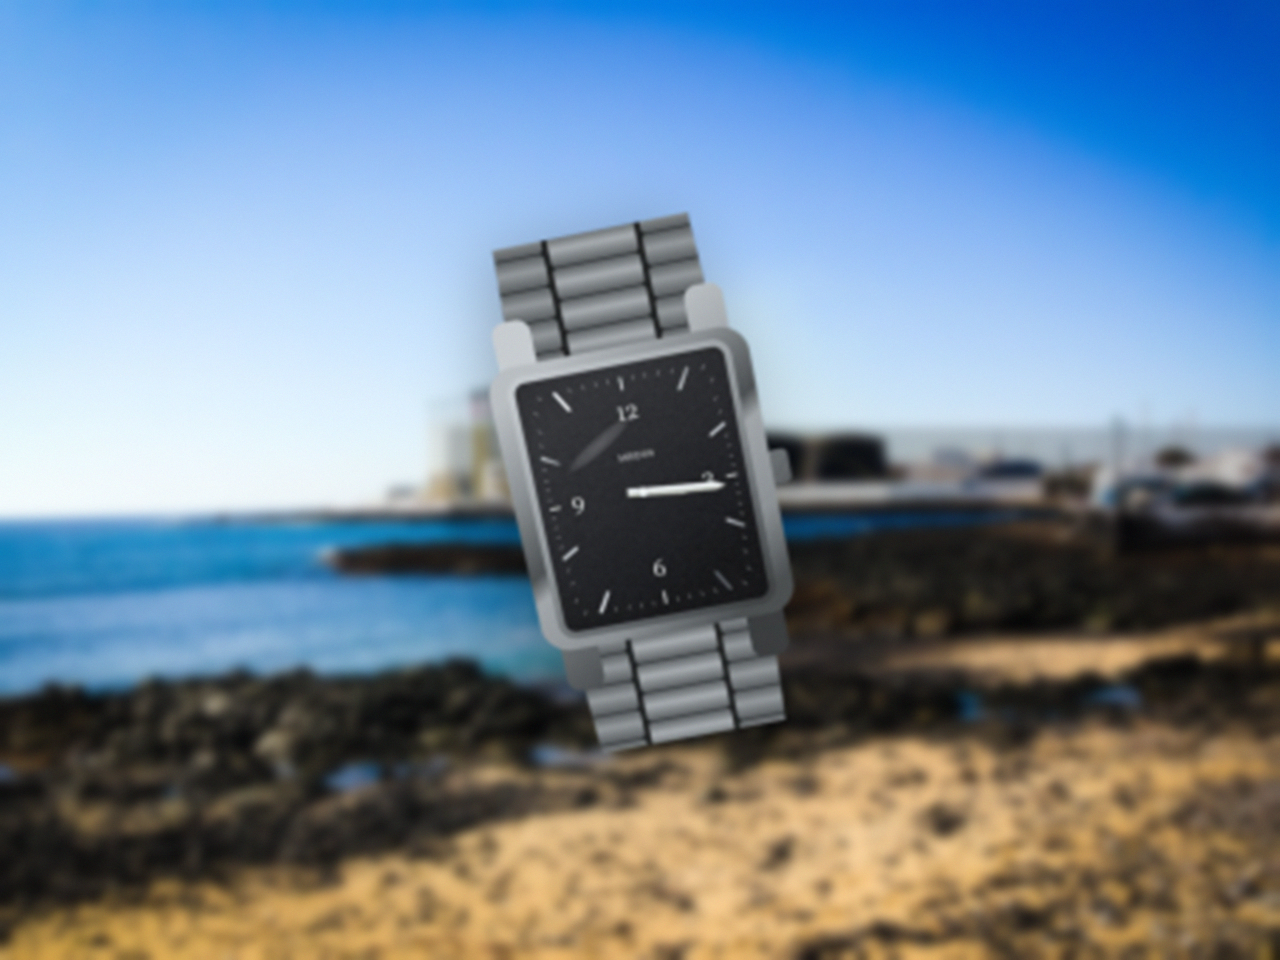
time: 3:16
